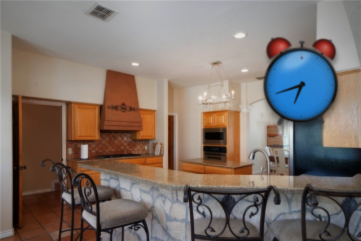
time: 6:42
